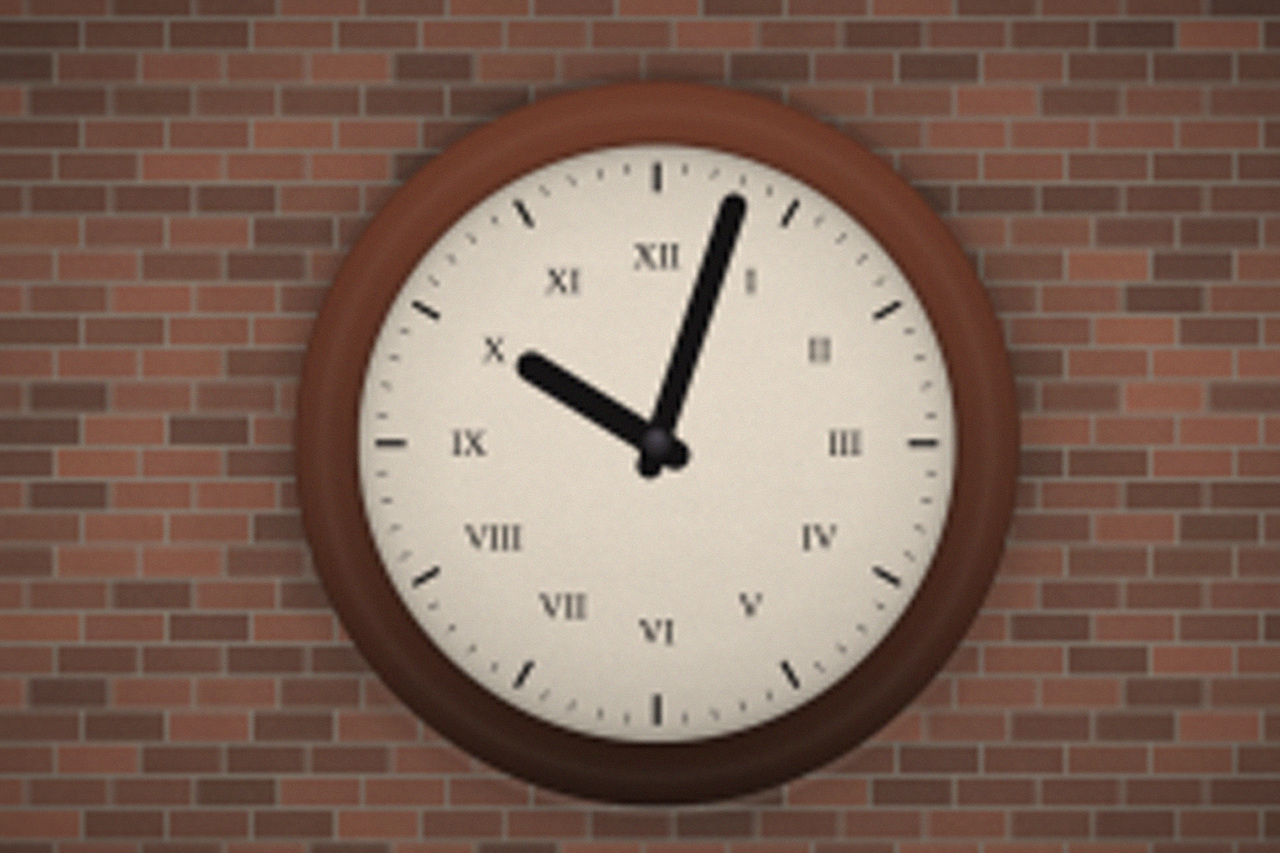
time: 10:03
